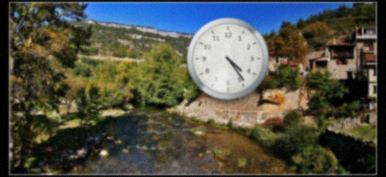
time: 4:24
